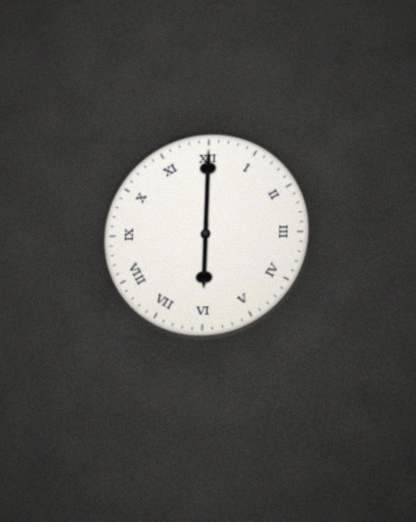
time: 6:00
